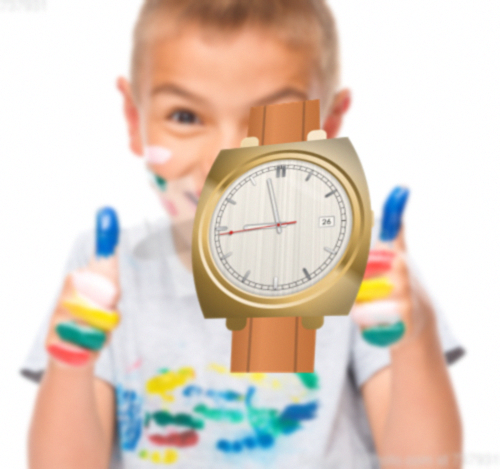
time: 8:57:44
